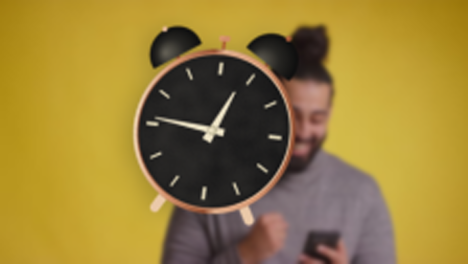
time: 12:46
